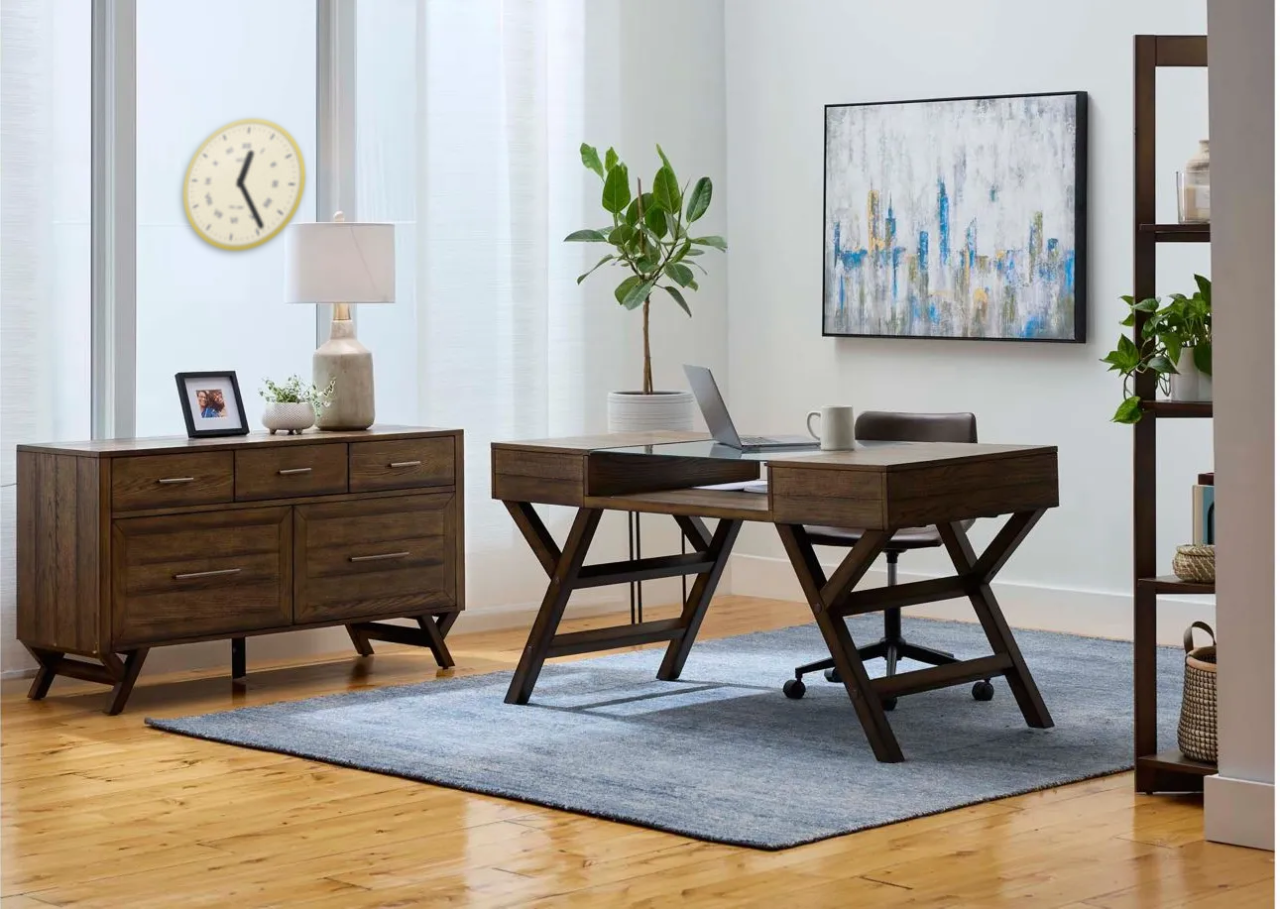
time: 12:24
